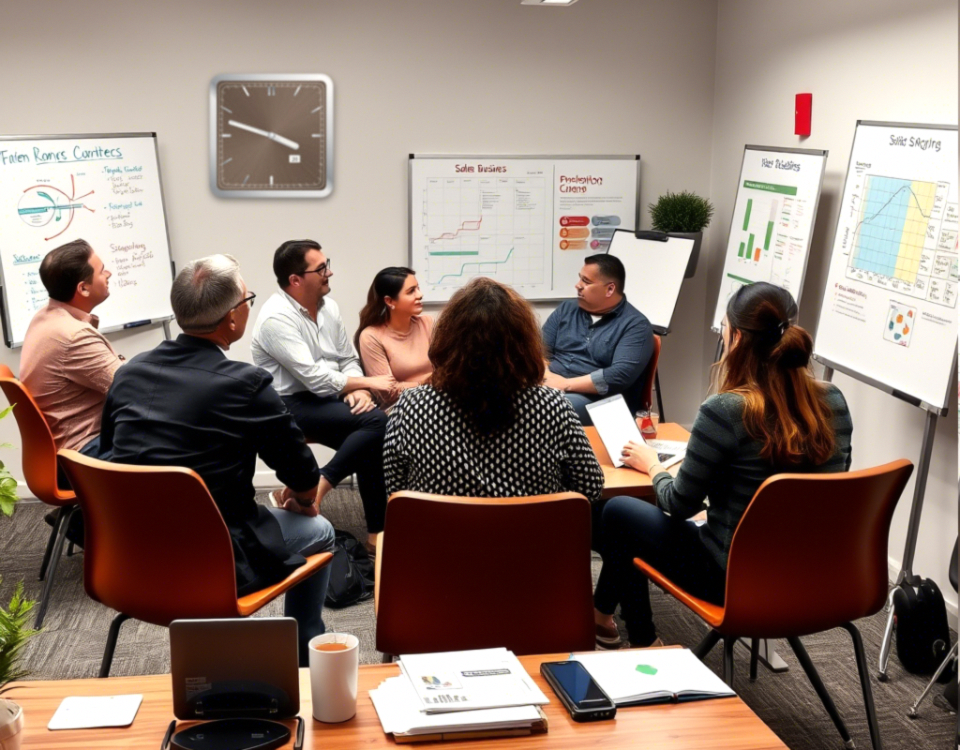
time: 3:48
